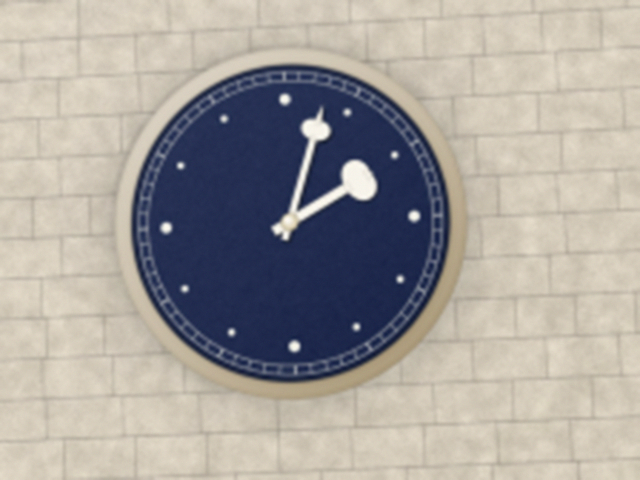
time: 2:03
